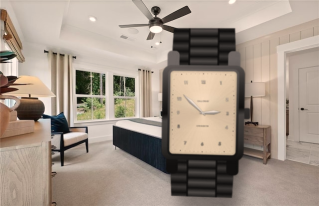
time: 2:52
